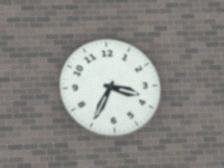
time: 3:35
